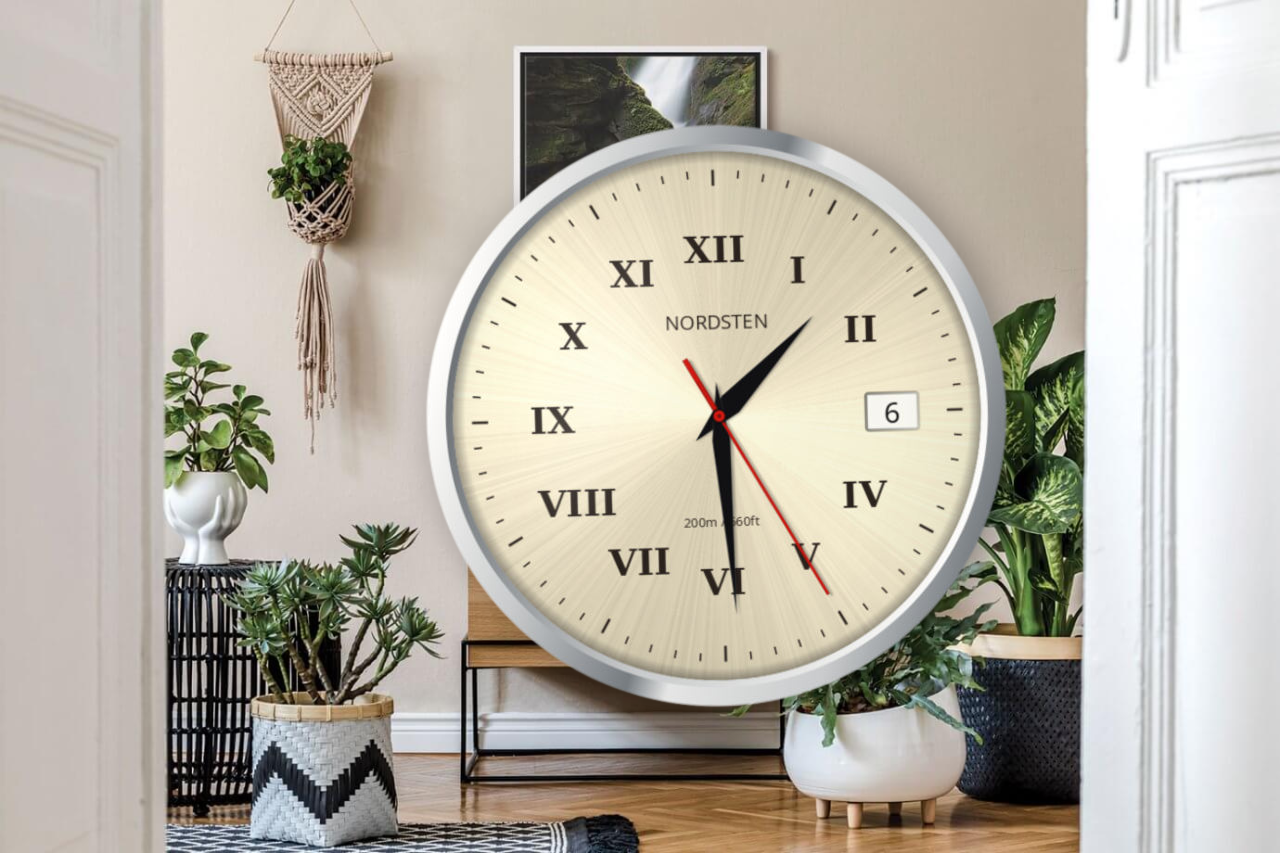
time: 1:29:25
